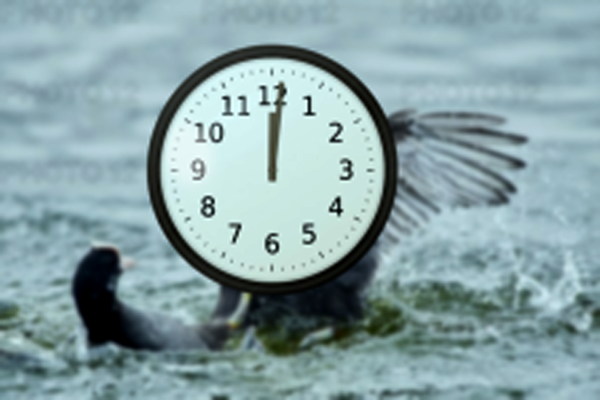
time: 12:01
